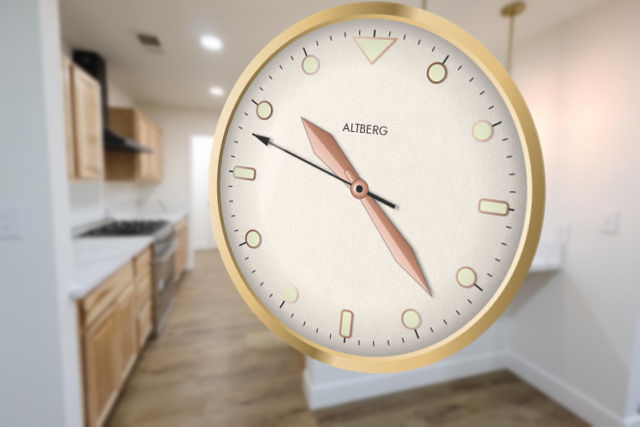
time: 10:22:48
